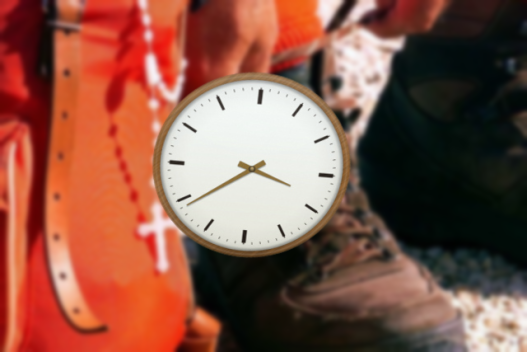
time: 3:39
